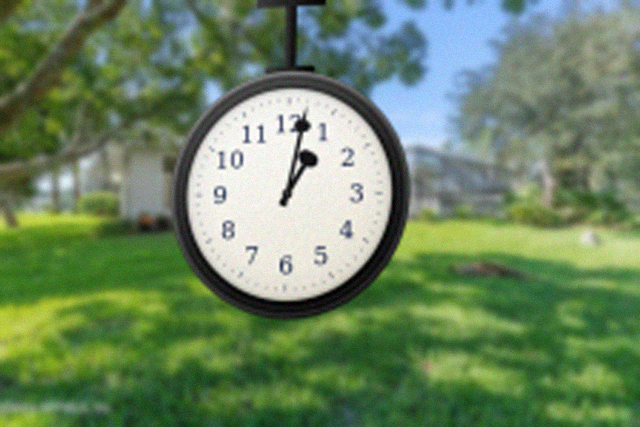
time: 1:02
